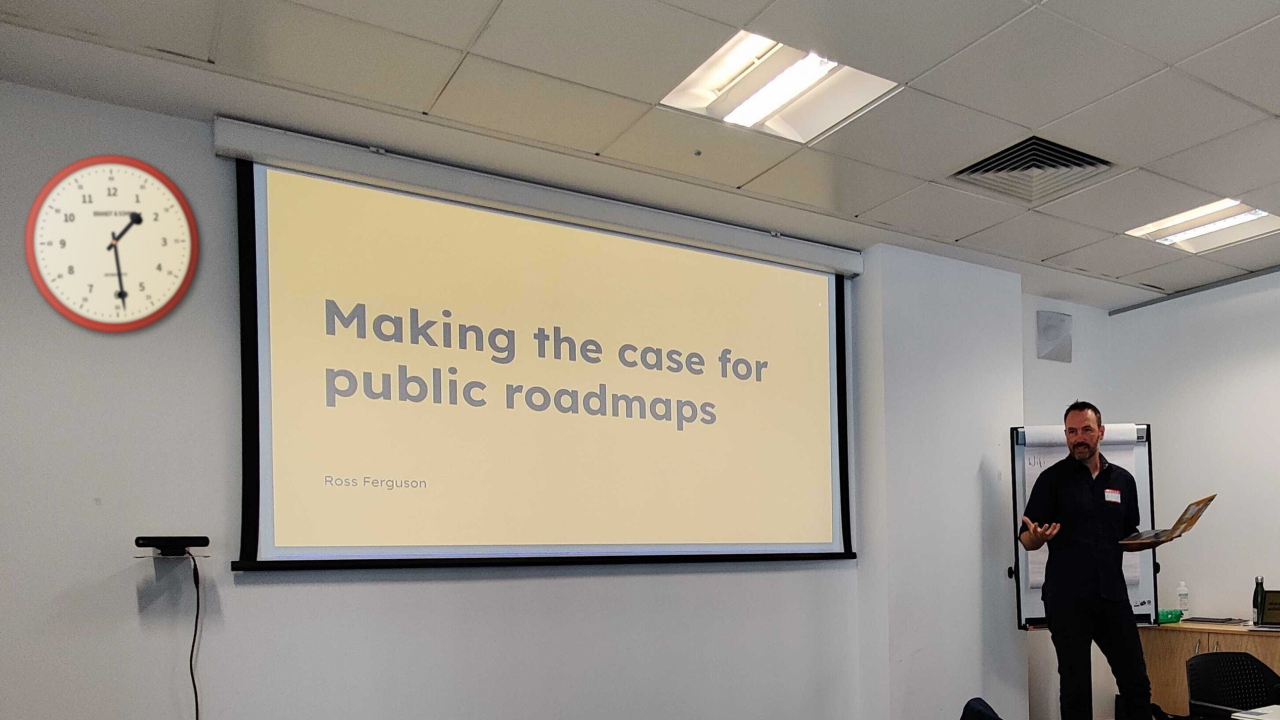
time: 1:29
